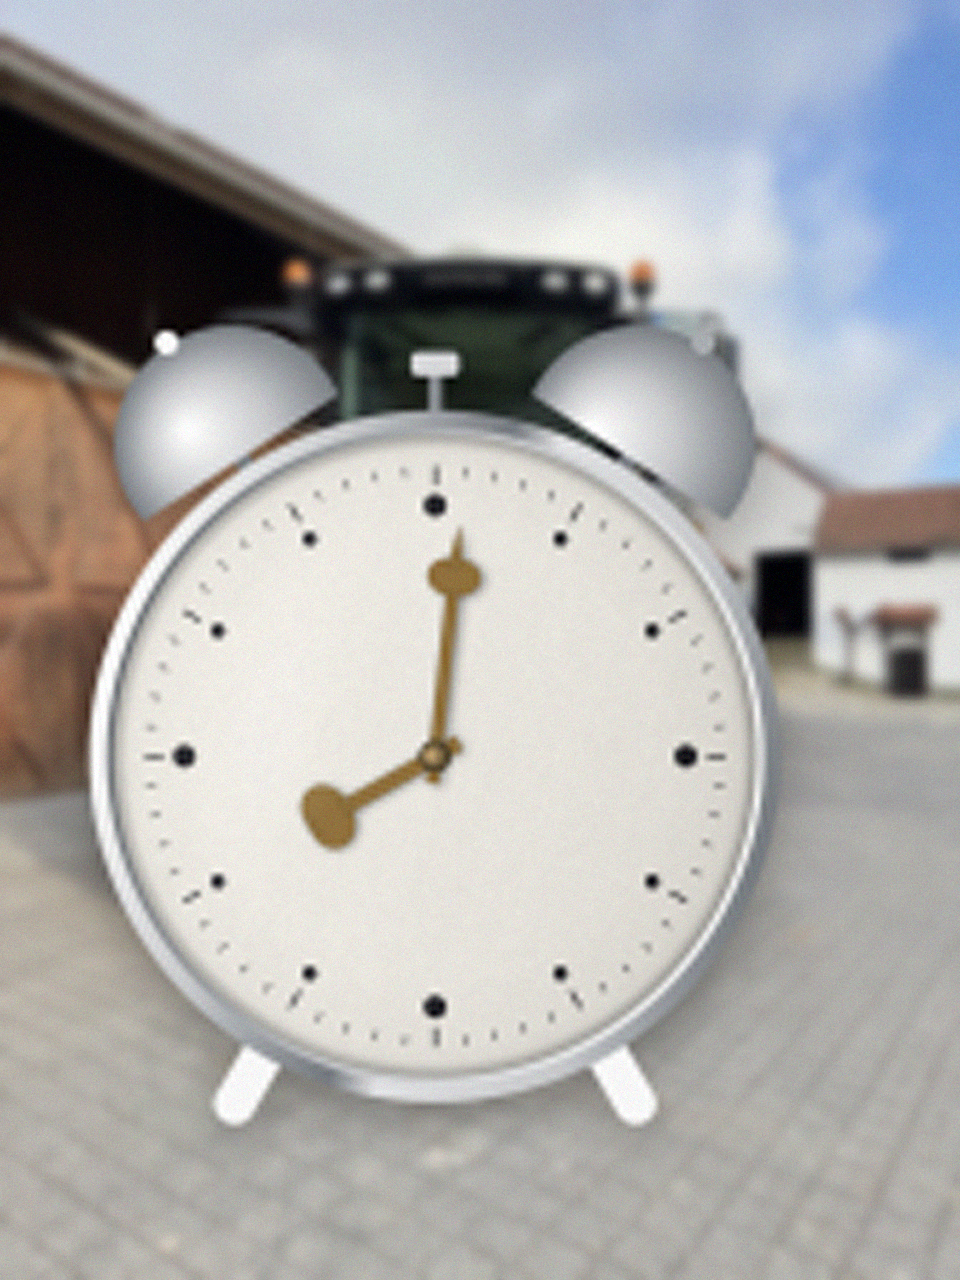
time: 8:01
